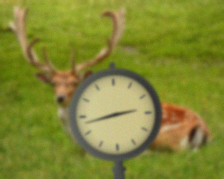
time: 2:43
